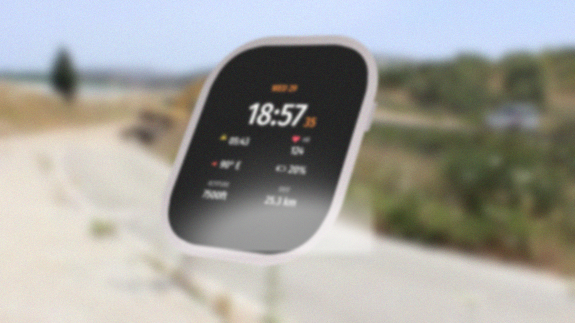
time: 18:57
